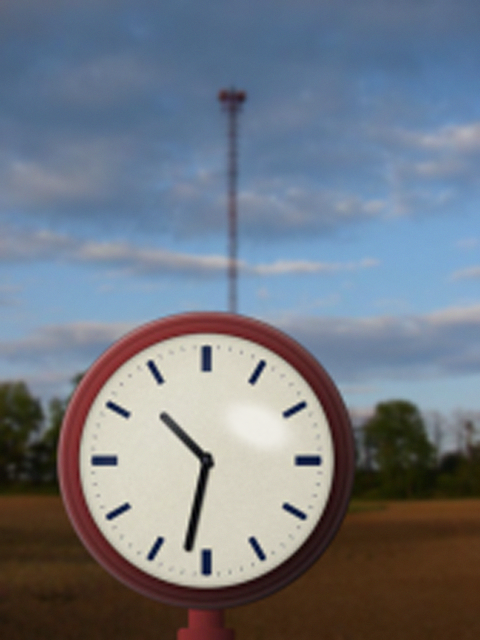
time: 10:32
